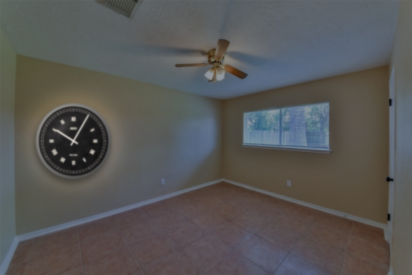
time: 10:05
